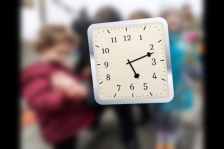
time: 5:12
